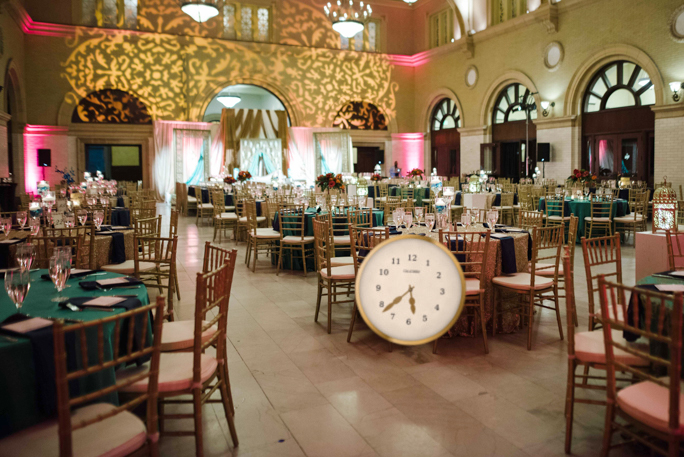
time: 5:38
